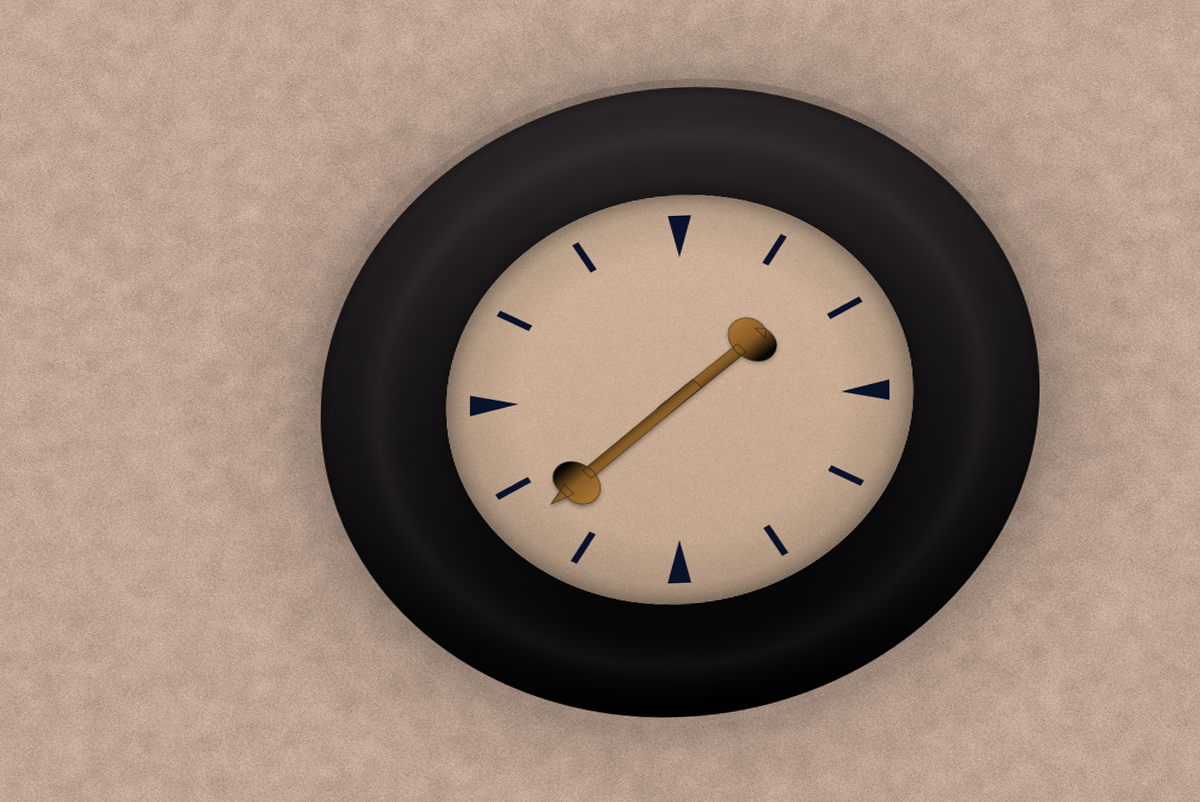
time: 1:38
